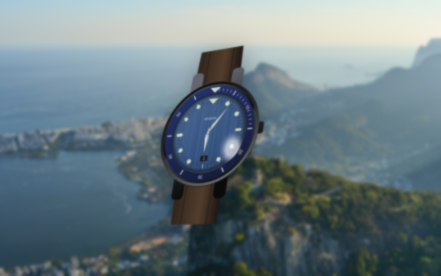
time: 6:06
